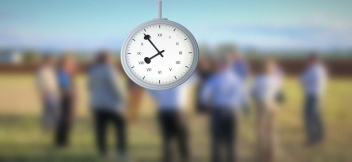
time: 7:54
